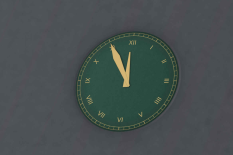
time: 11:55
